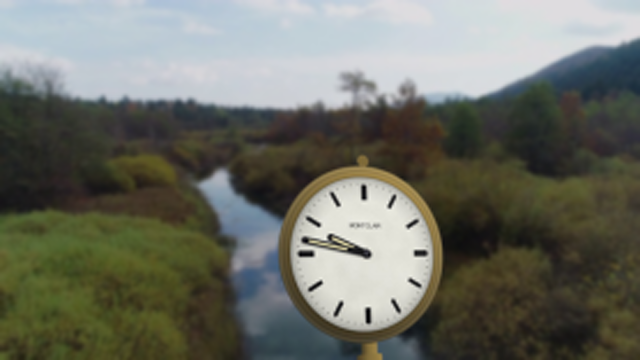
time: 9:47
